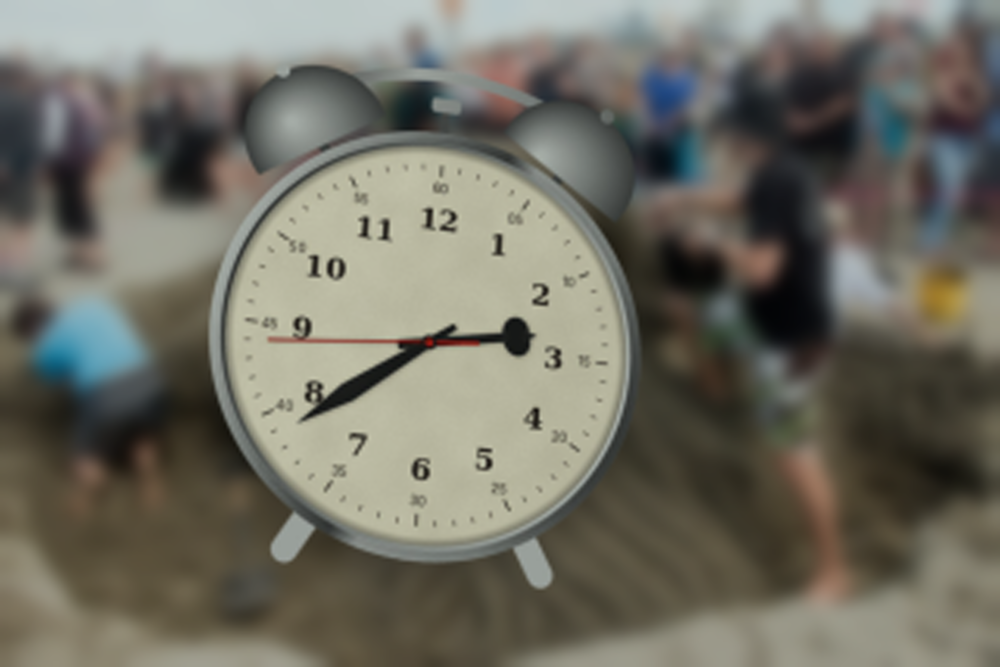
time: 2:38:44
